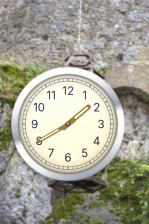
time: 1:40
